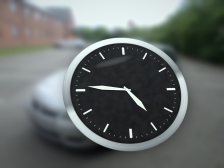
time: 4:46
